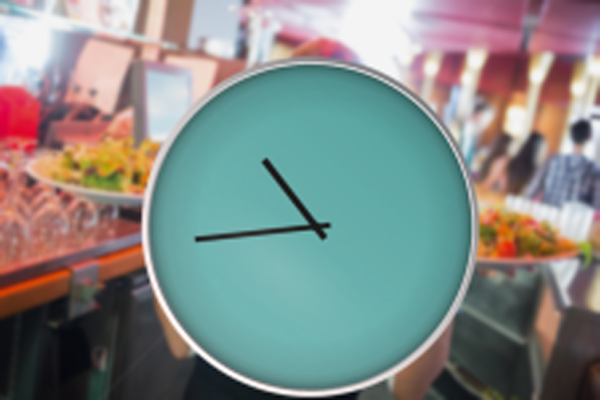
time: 10:44
